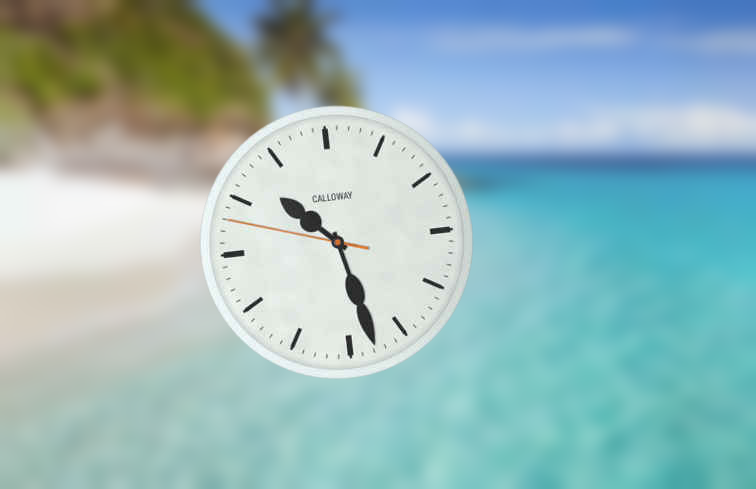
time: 10:27:48
